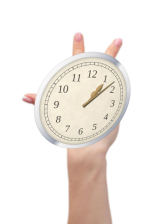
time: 1:08
